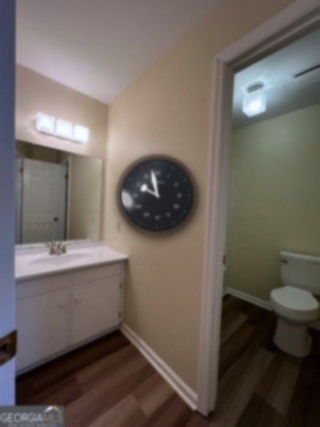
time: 9:58
